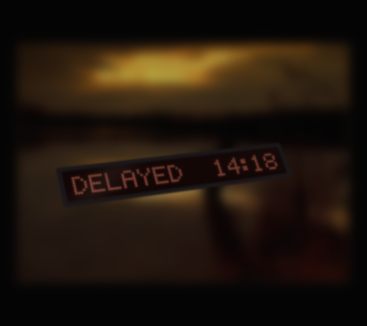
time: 14:18
